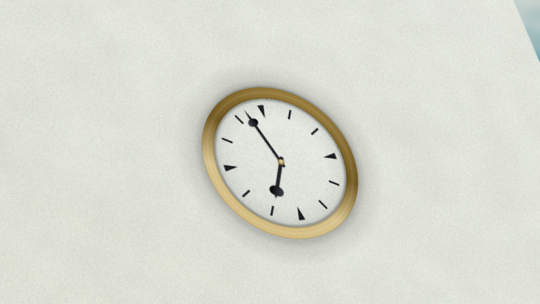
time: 6:57
